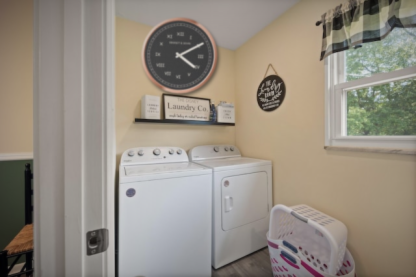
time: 4:10
